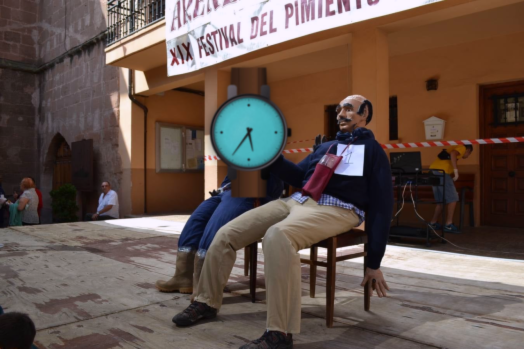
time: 5:36
